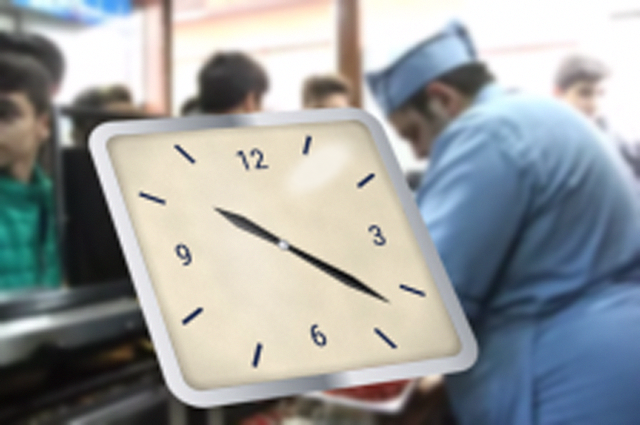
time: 10:22
